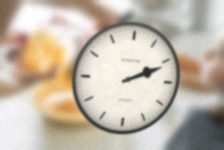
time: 2:11
